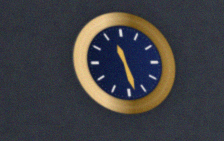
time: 11:28
